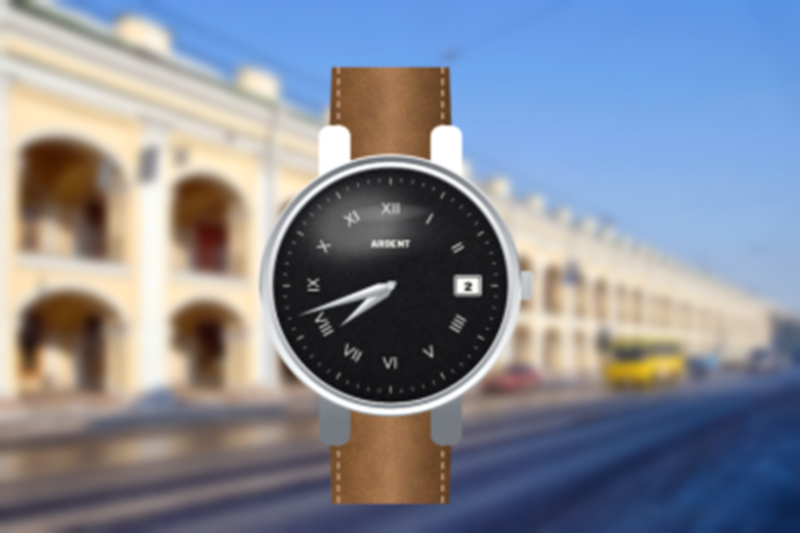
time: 7:42
